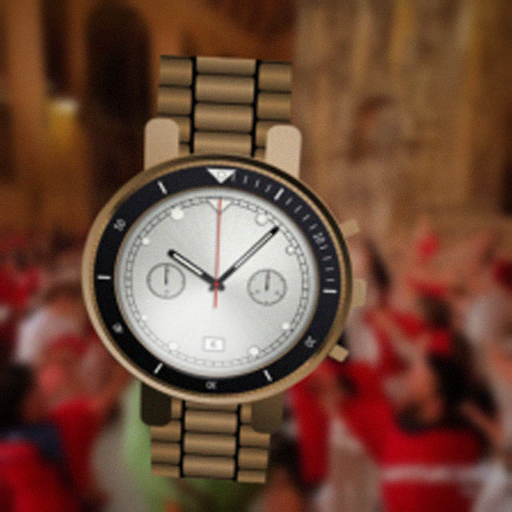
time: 10:07
